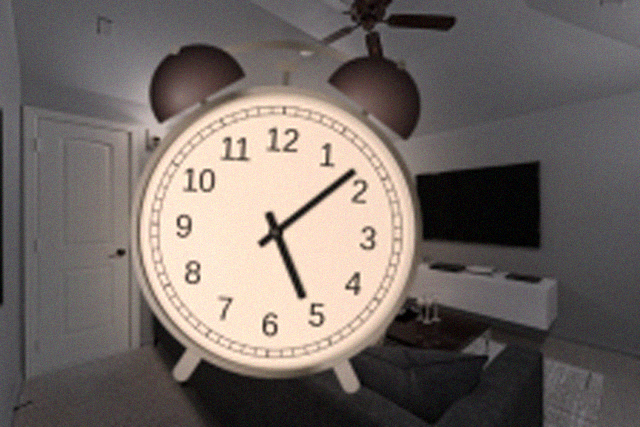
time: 5:08
